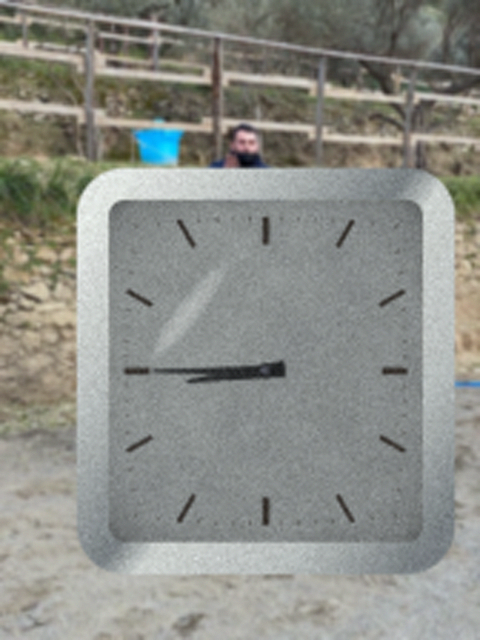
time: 8:45
